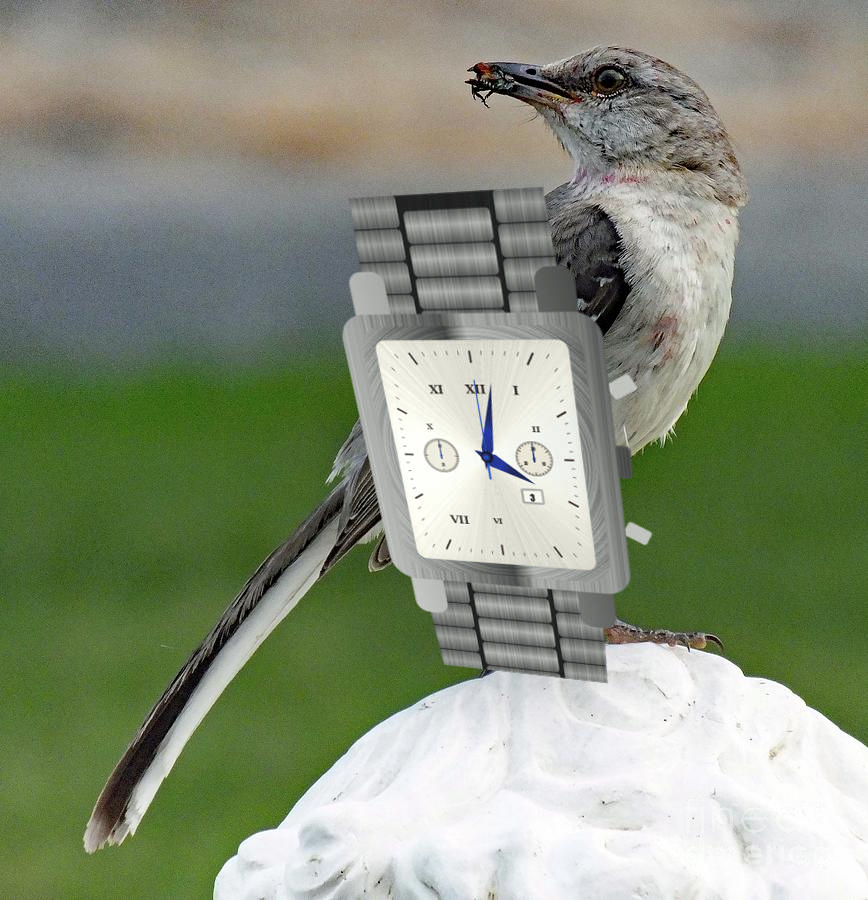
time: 4:02
